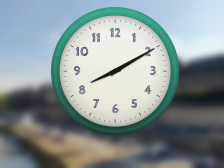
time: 8:10
